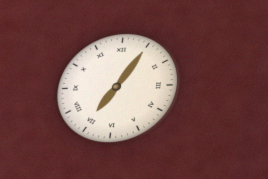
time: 7:05
